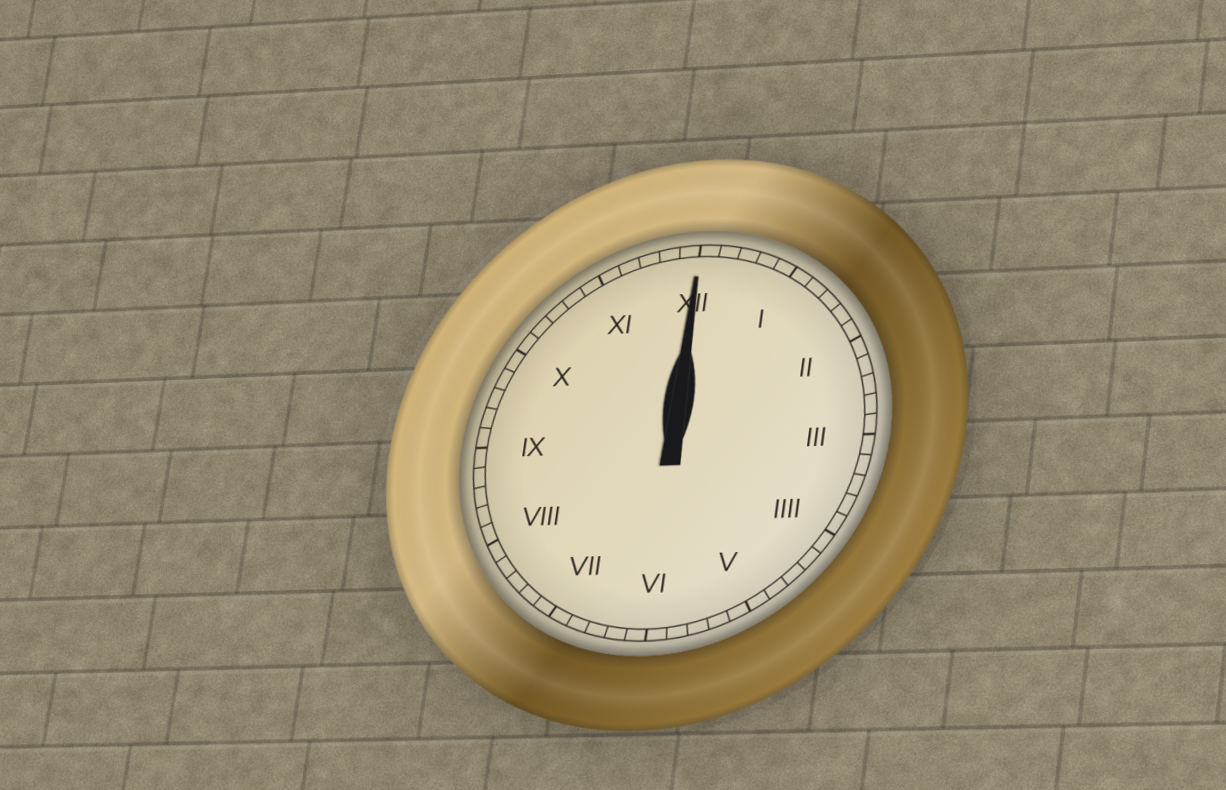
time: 12:00
